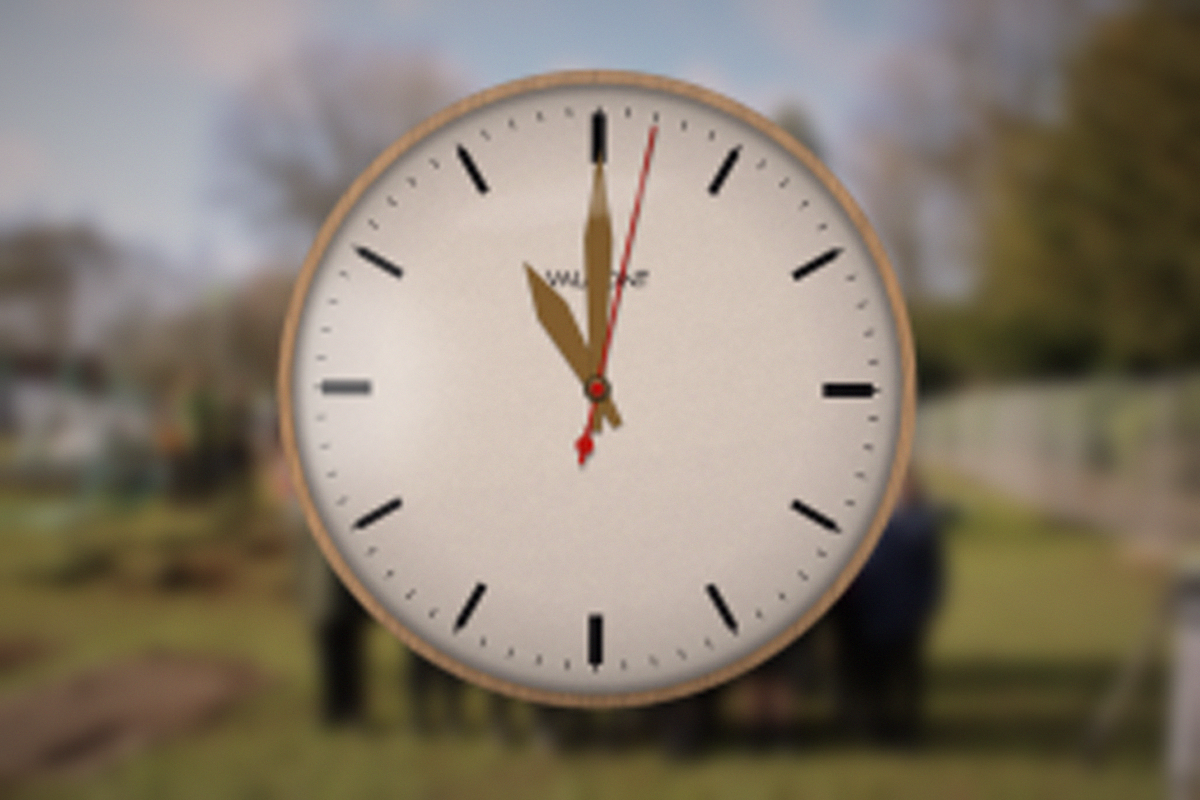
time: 11:00:02
